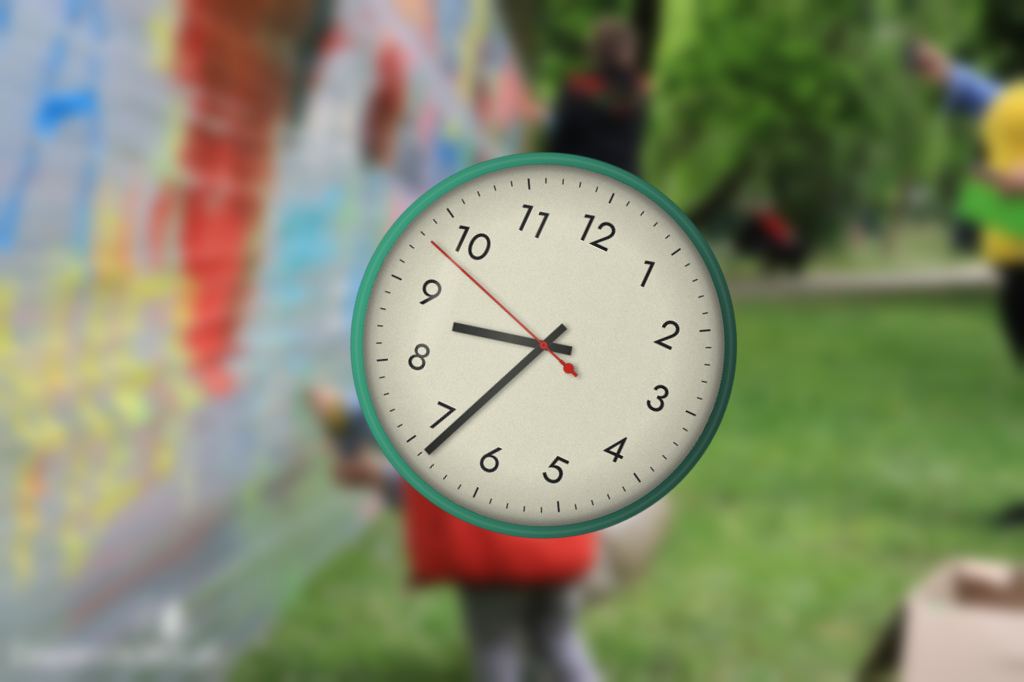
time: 8:33:48
